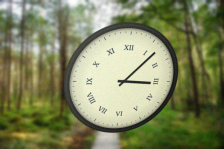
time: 3:07
